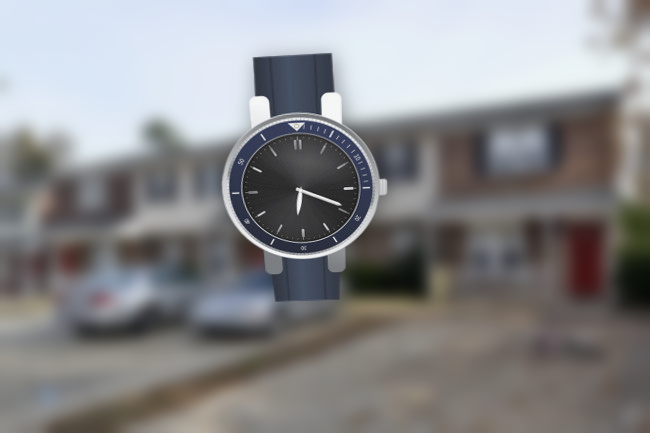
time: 6:19
